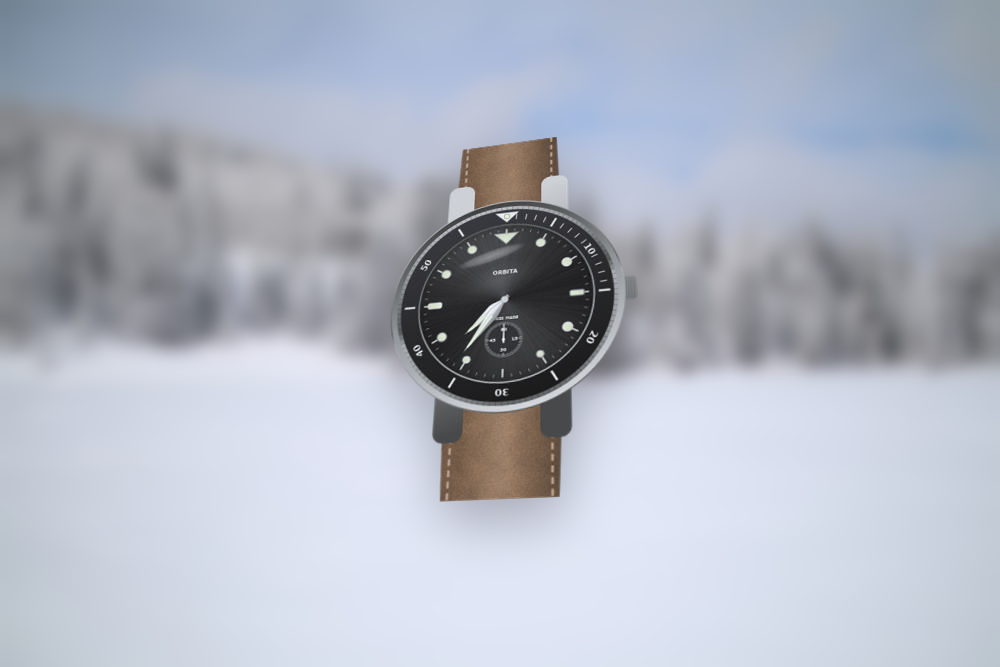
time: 7:36
